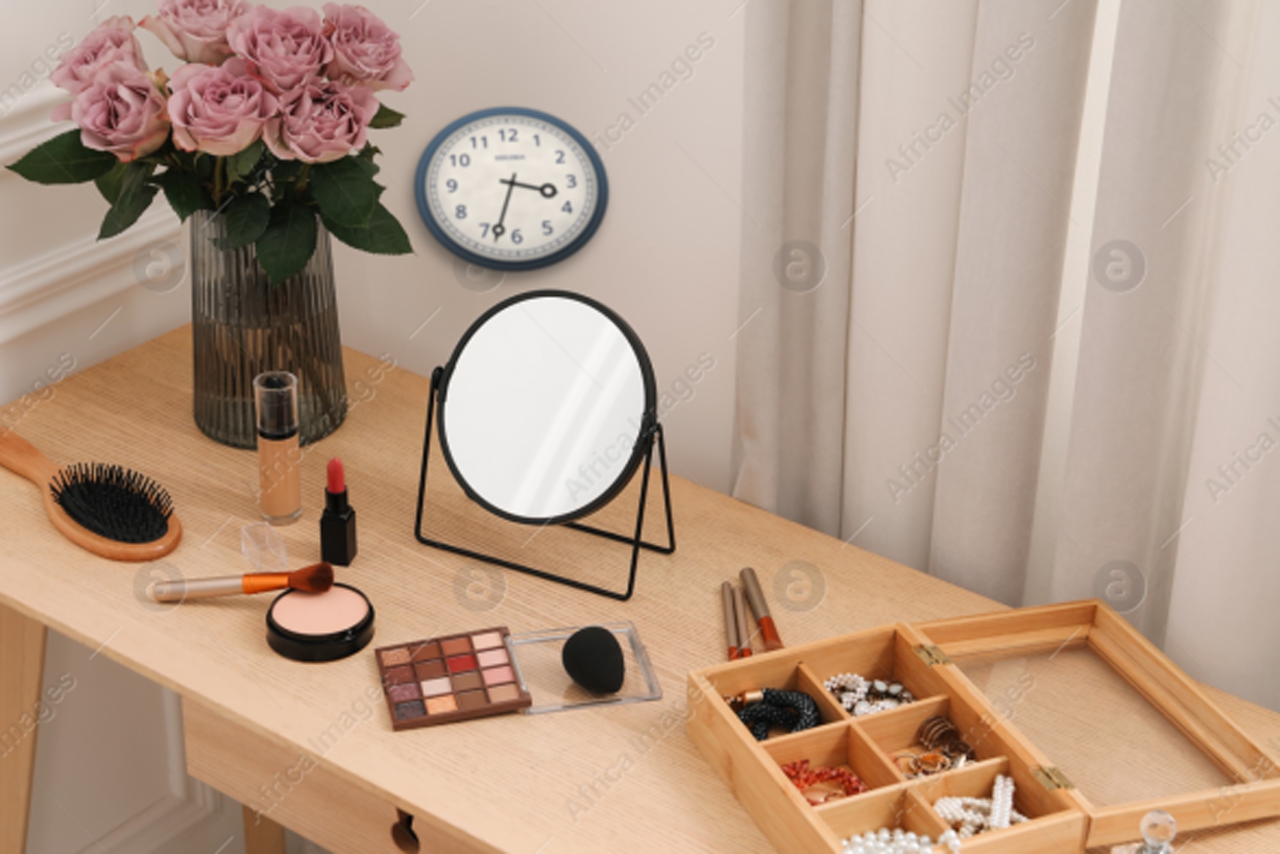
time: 3:33
